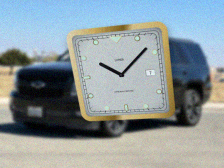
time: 10:08
